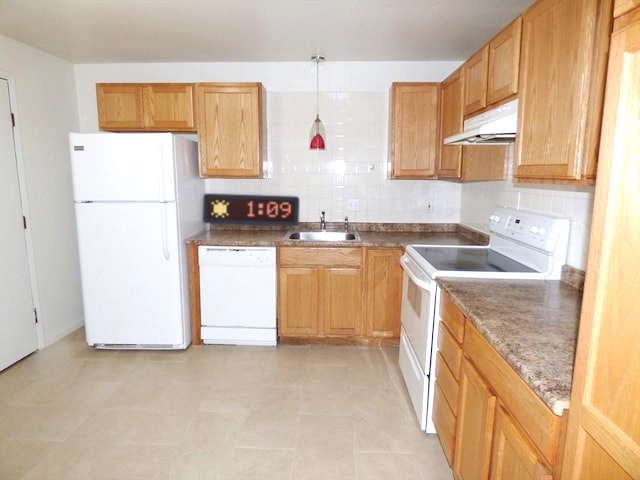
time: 1:09
